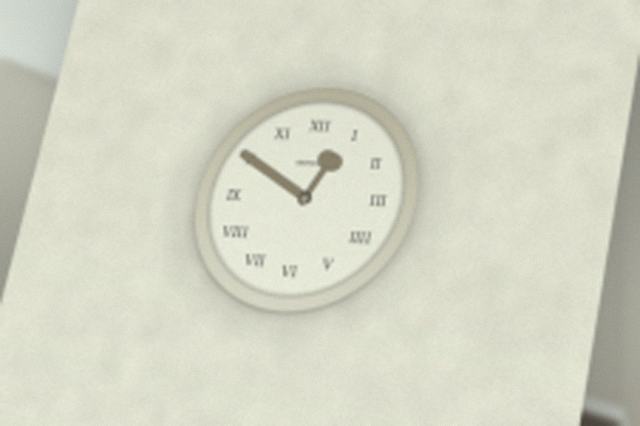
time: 12:50
